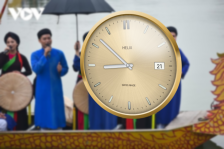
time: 8:52
